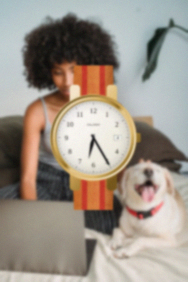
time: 6:25
